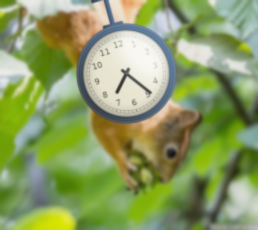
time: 7:24
